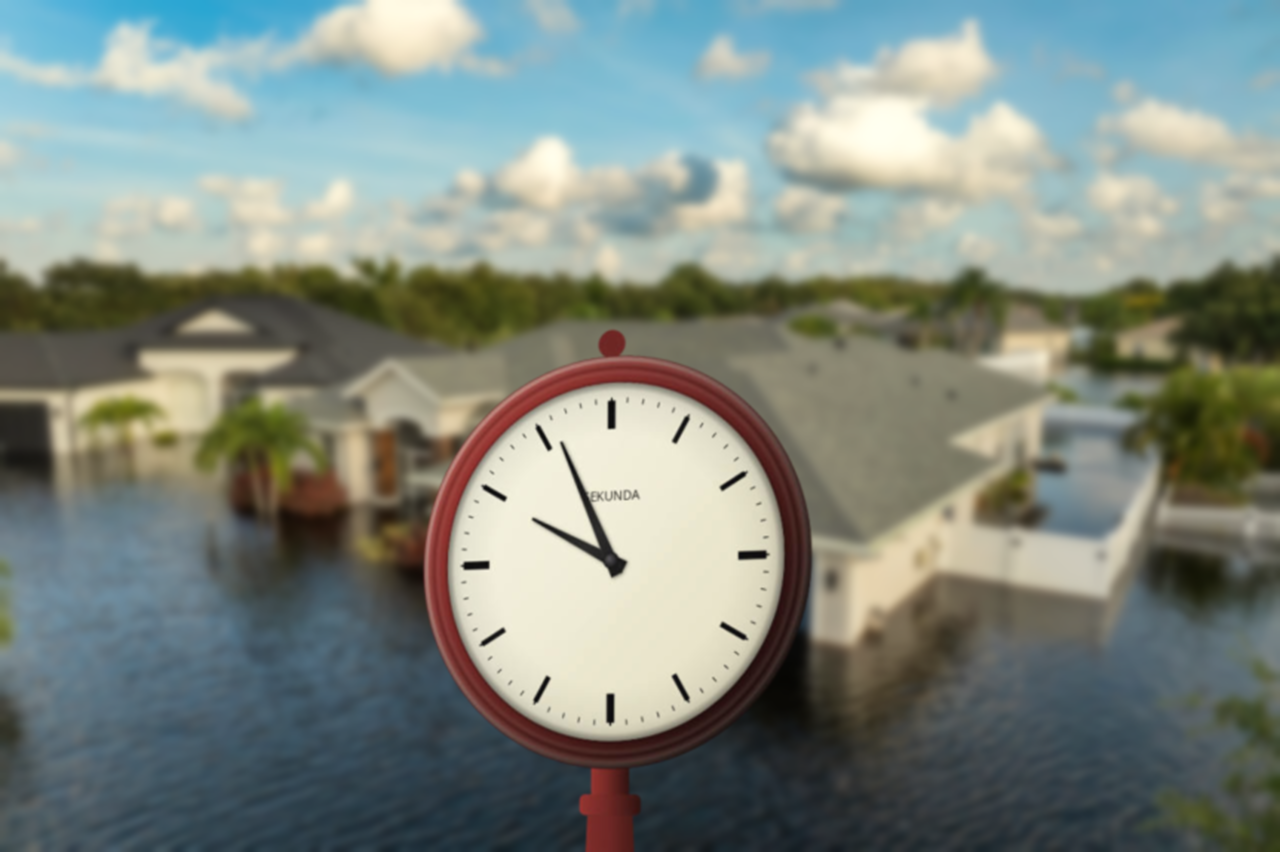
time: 9:56
